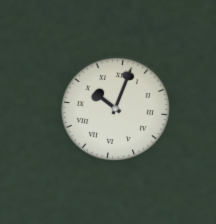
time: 10:02
